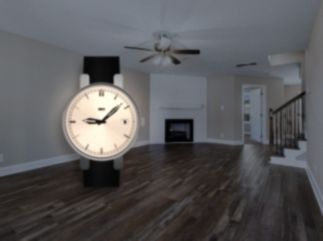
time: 9:08
